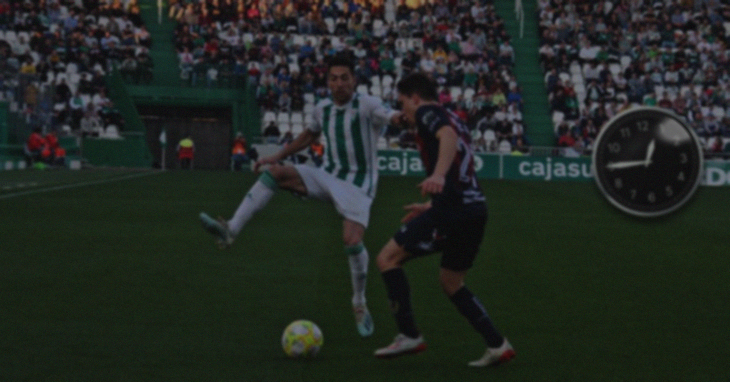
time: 12:45
